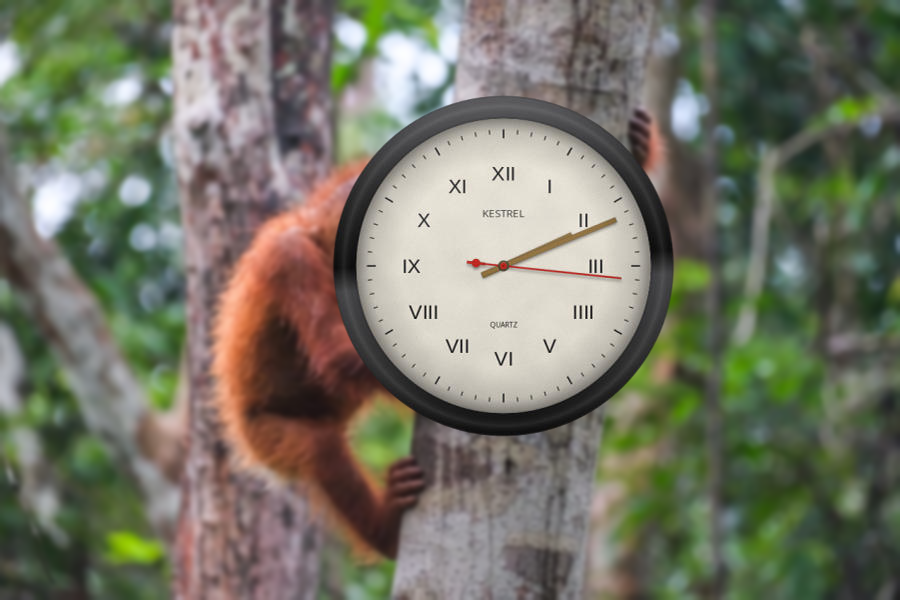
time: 2:11:16
